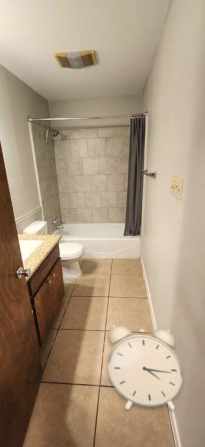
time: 4:16
